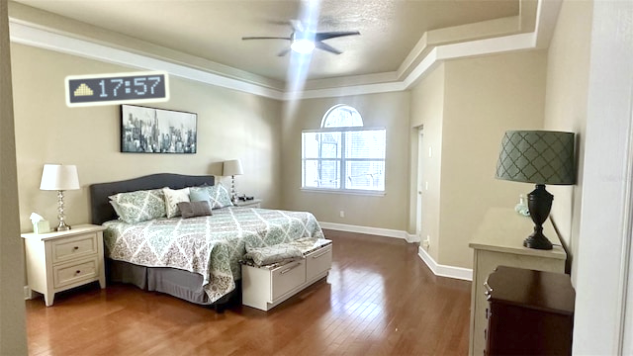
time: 17:57
